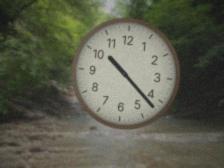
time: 10:22
